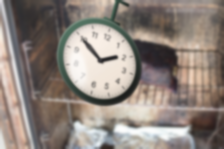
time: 1:50
